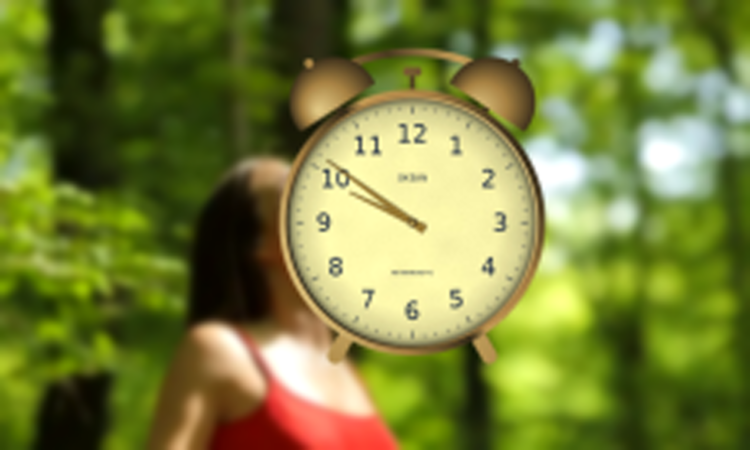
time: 9:51
